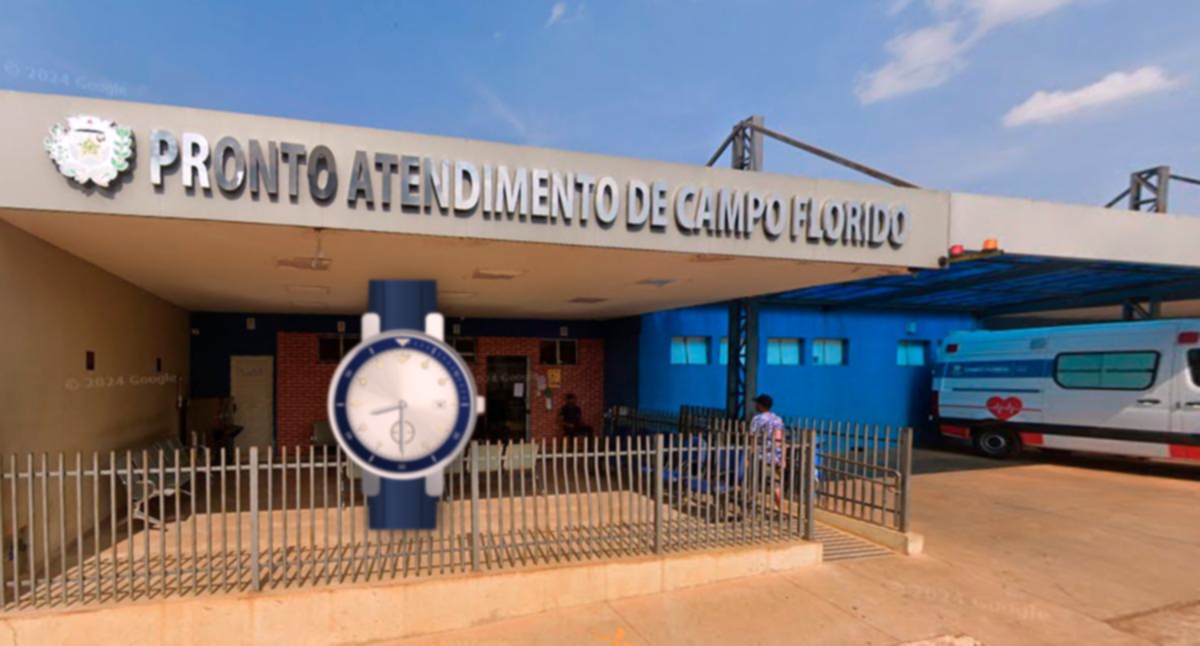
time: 8:30
